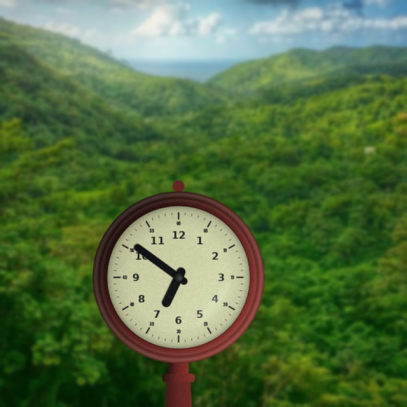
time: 6:51
